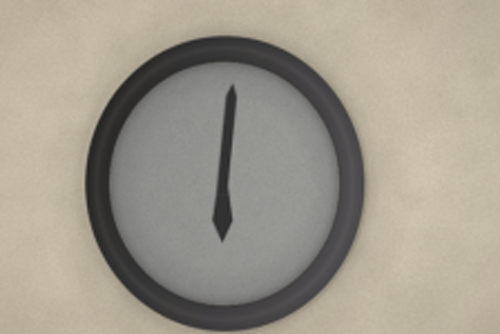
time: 6:01
